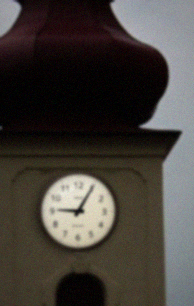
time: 9:05
